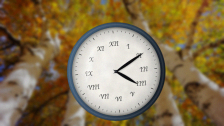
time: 4:10
